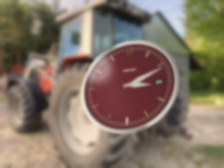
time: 3:11
